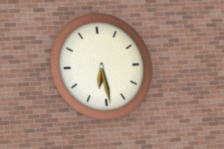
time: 6:29
